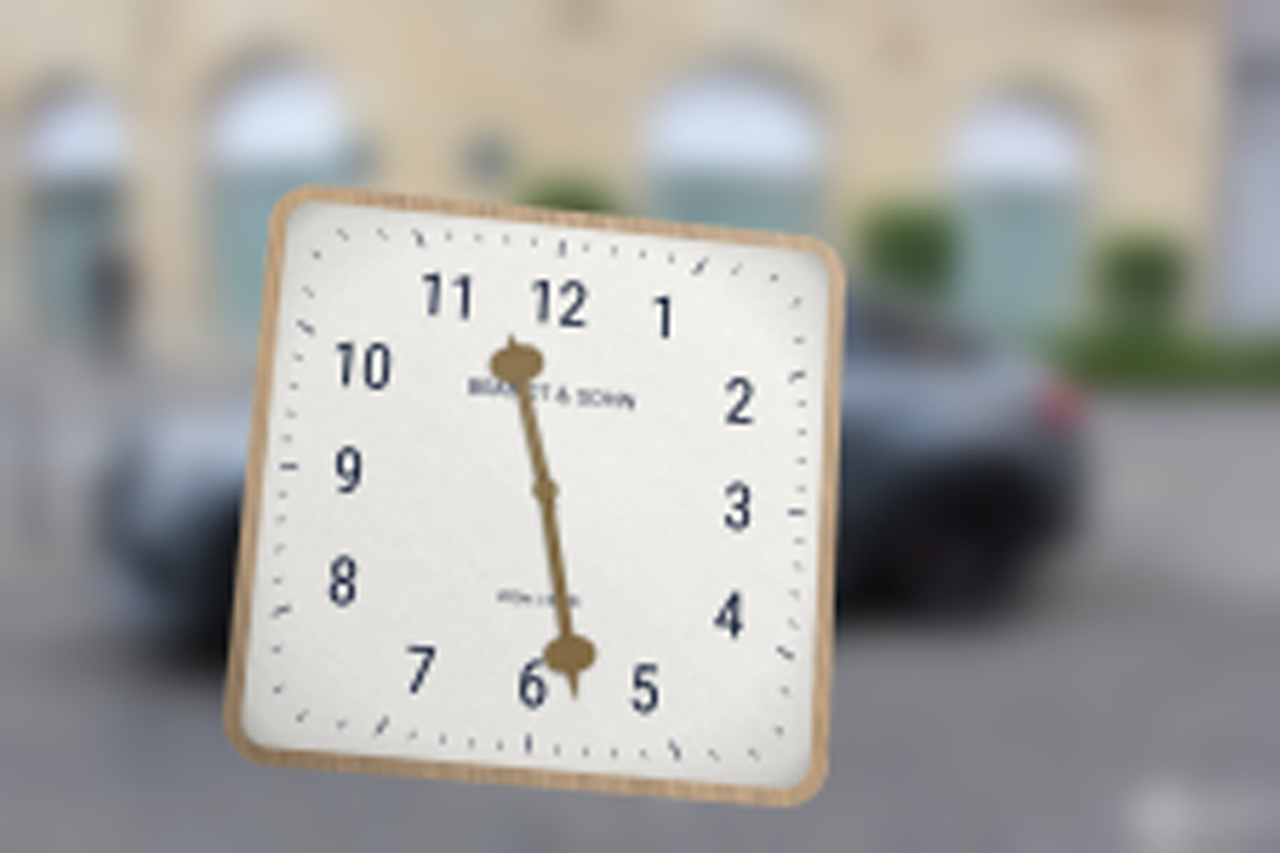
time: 11:28
